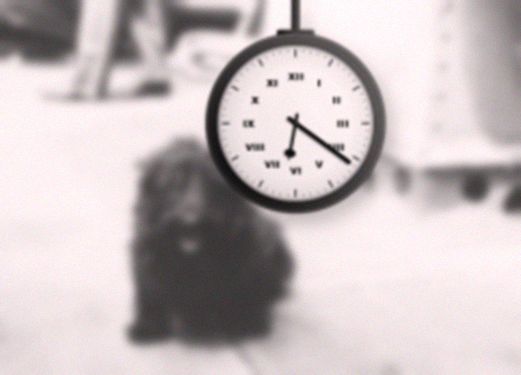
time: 6:21
